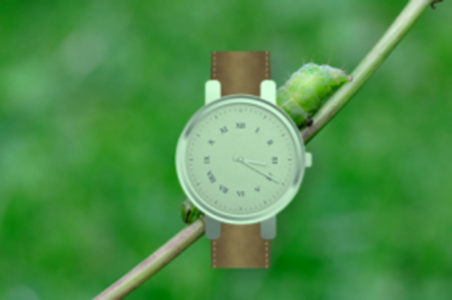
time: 3:20
